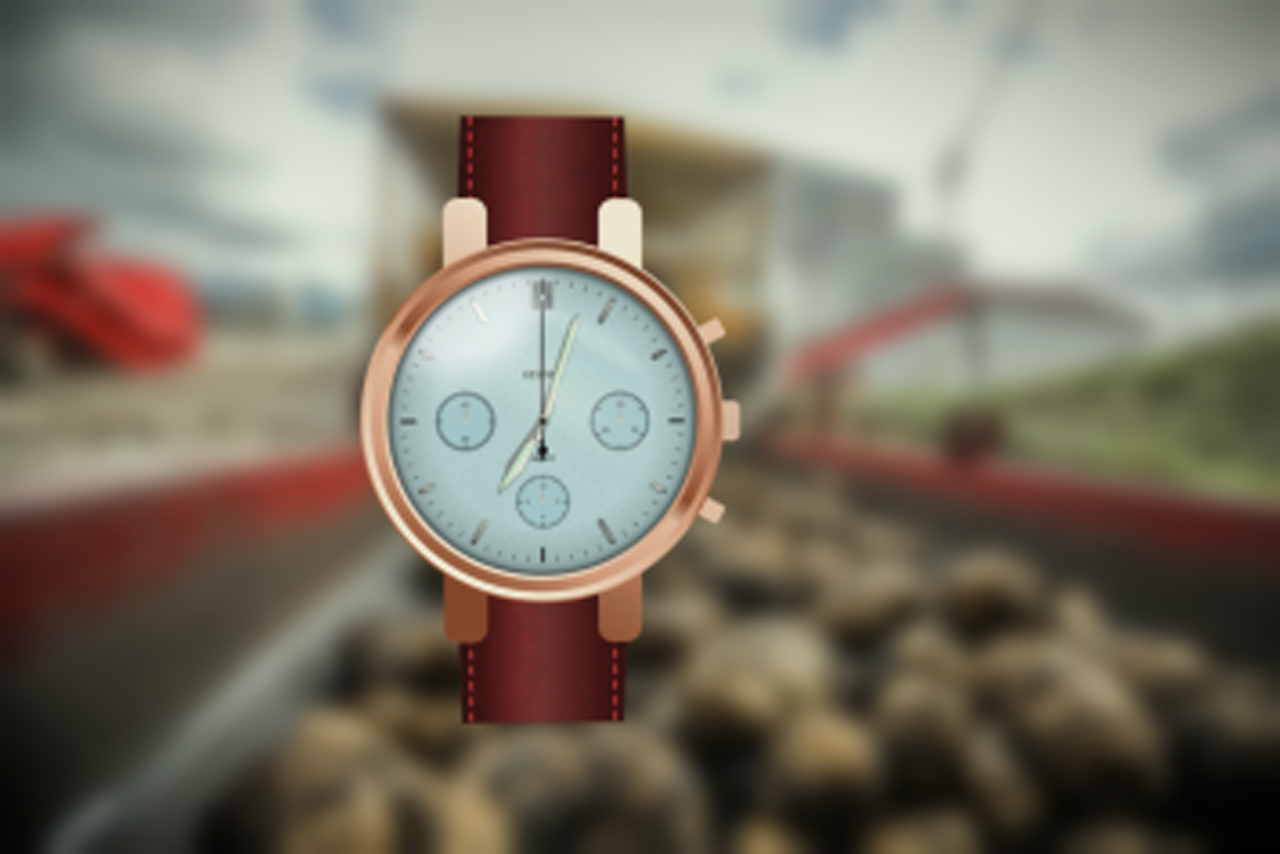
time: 7:03
